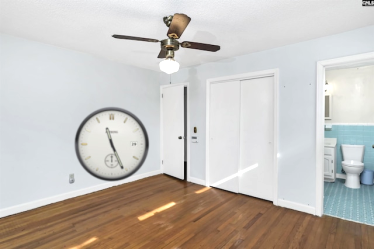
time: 11:26
